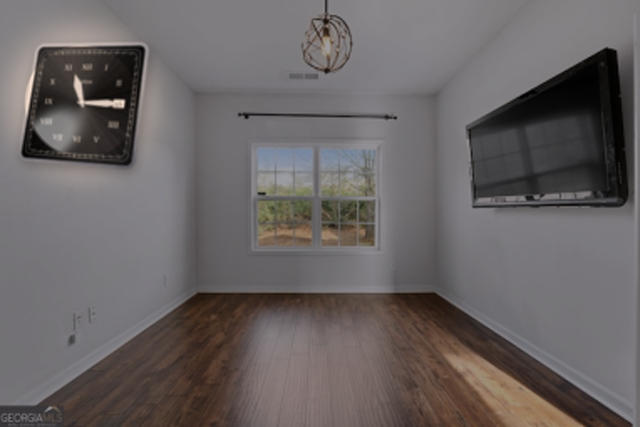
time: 11:15
